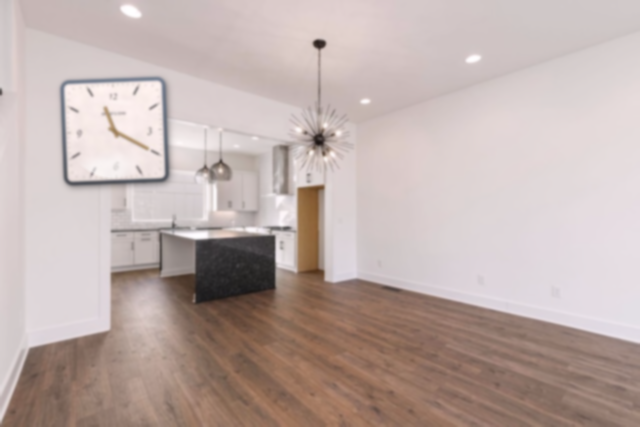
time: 11:20
